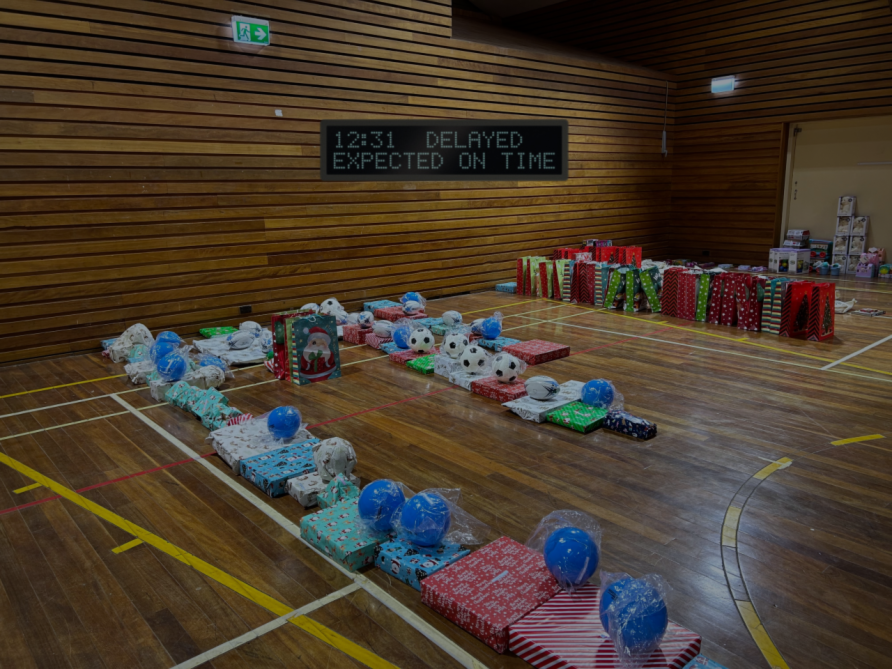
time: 12:31
